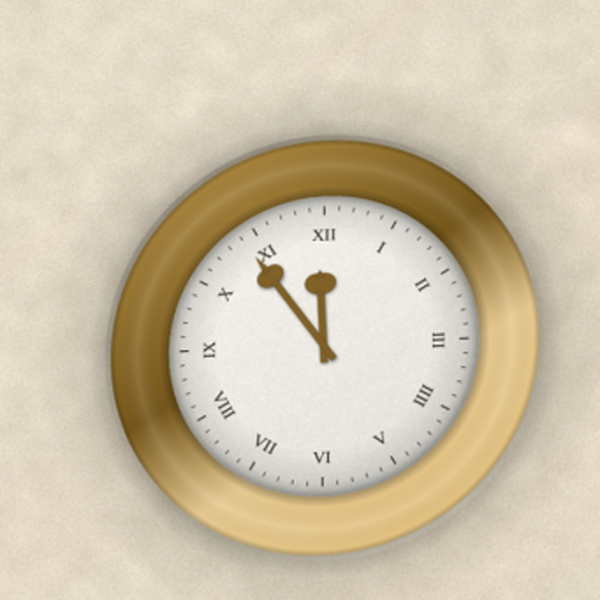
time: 11:54
